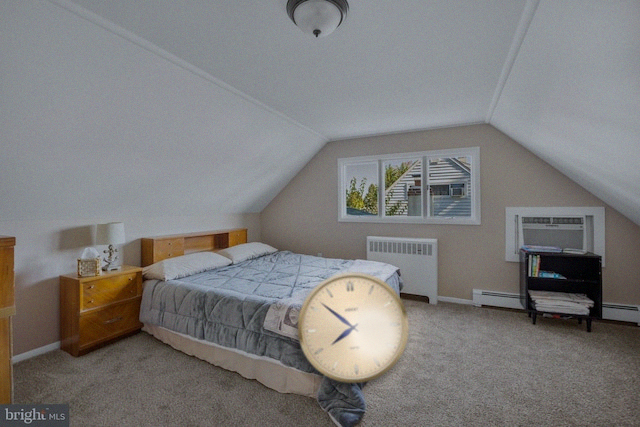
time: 7:52
